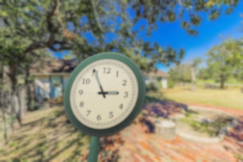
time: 2:55
